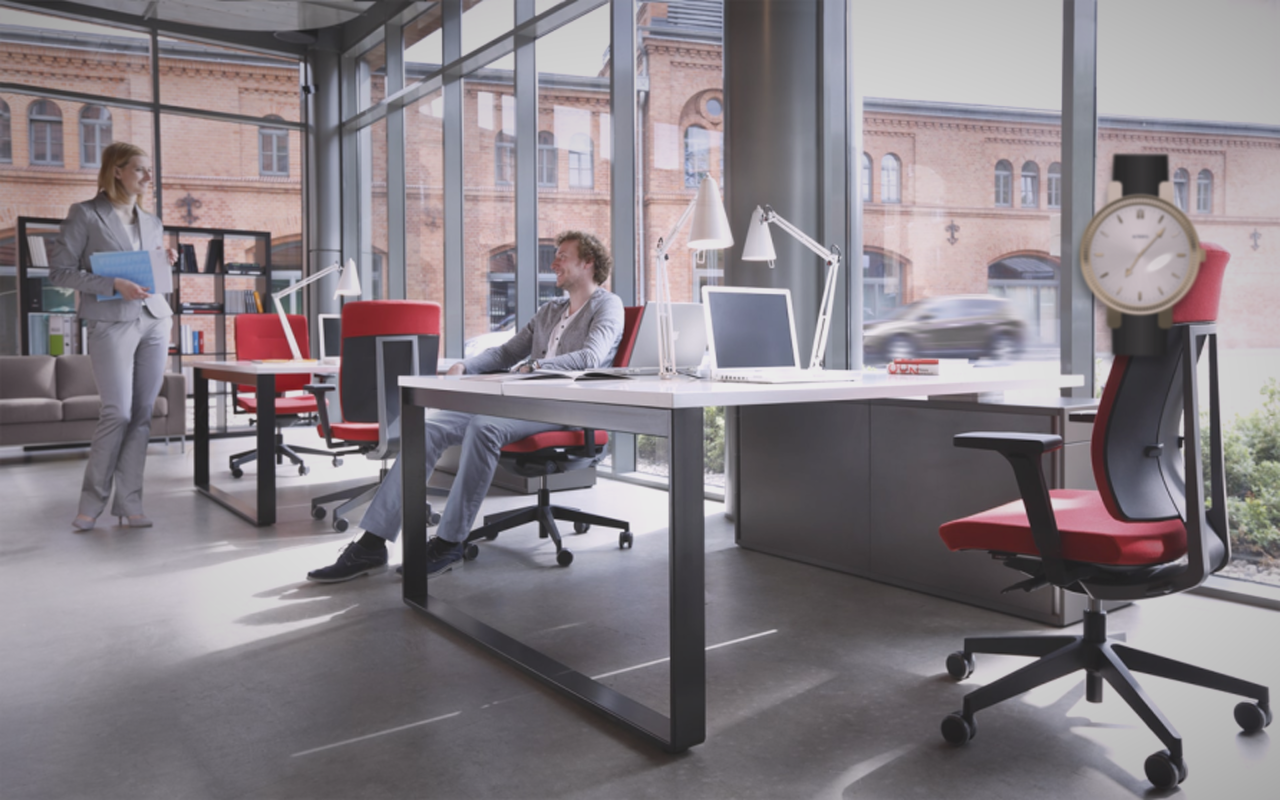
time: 7:07
